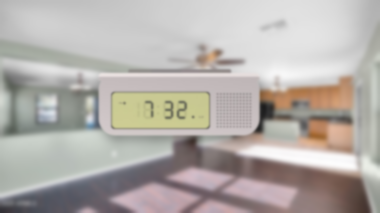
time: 7:32
